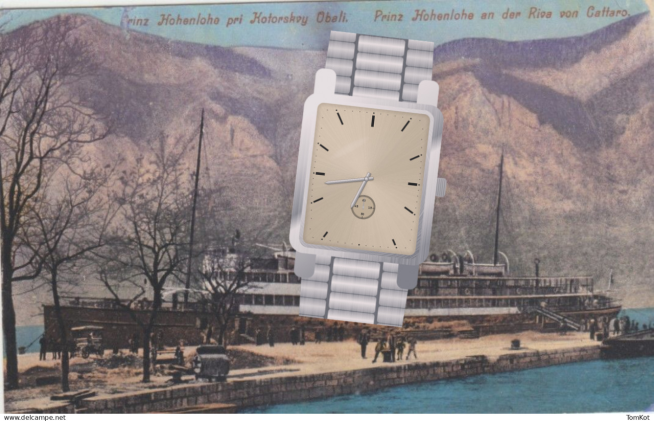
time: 6:43
